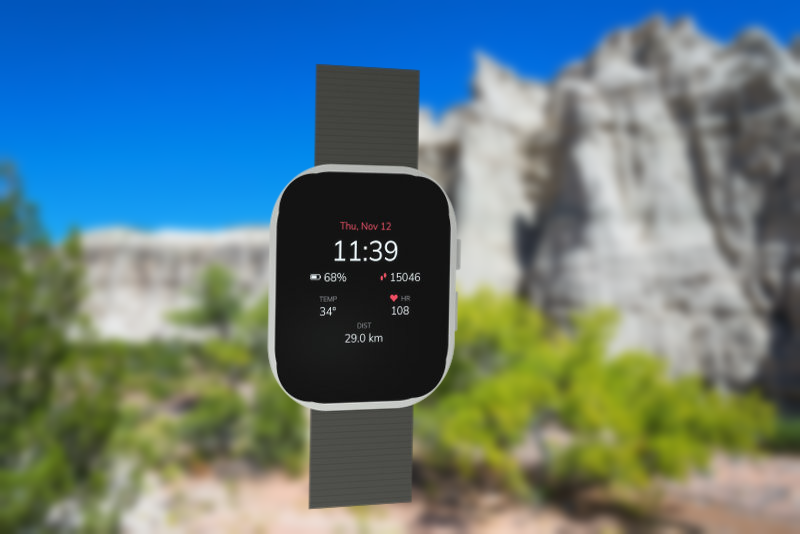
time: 11:39
